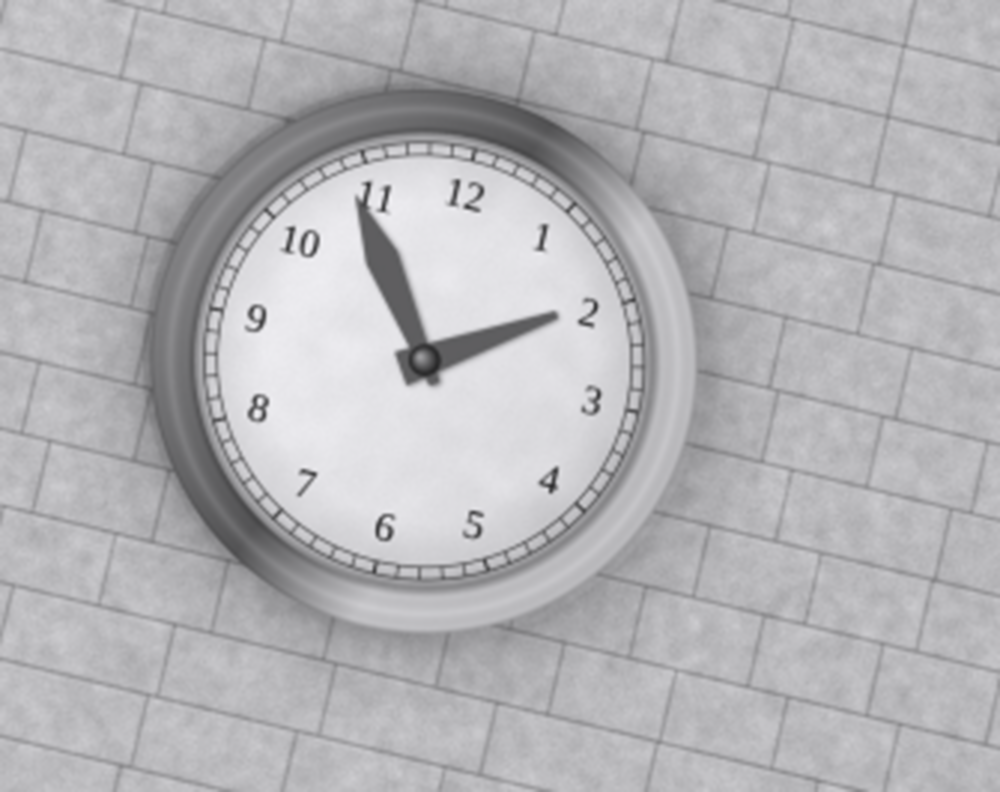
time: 1:54
